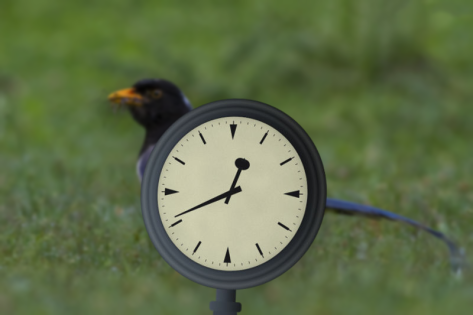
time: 12:41
